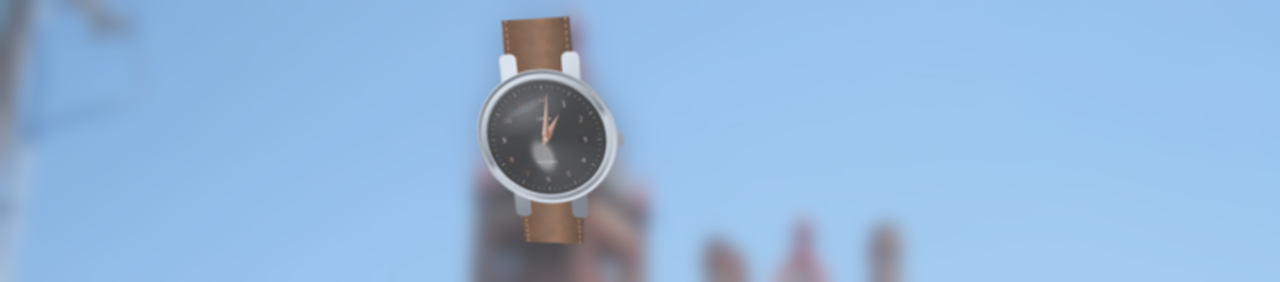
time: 1:01
